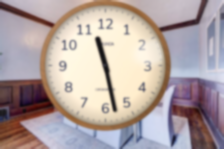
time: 11:28
